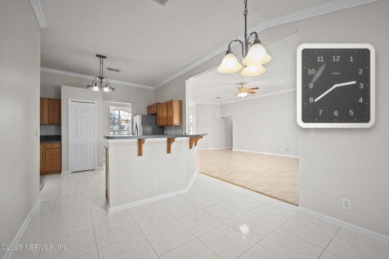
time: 2:39
